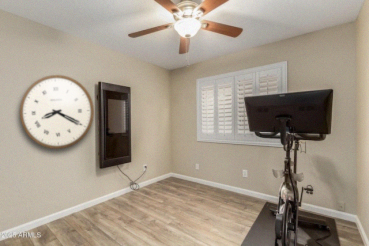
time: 8:20
